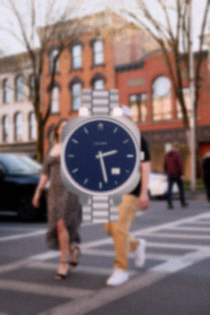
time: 2:28
